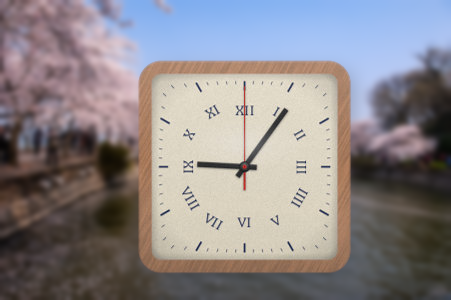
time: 9:06:00
